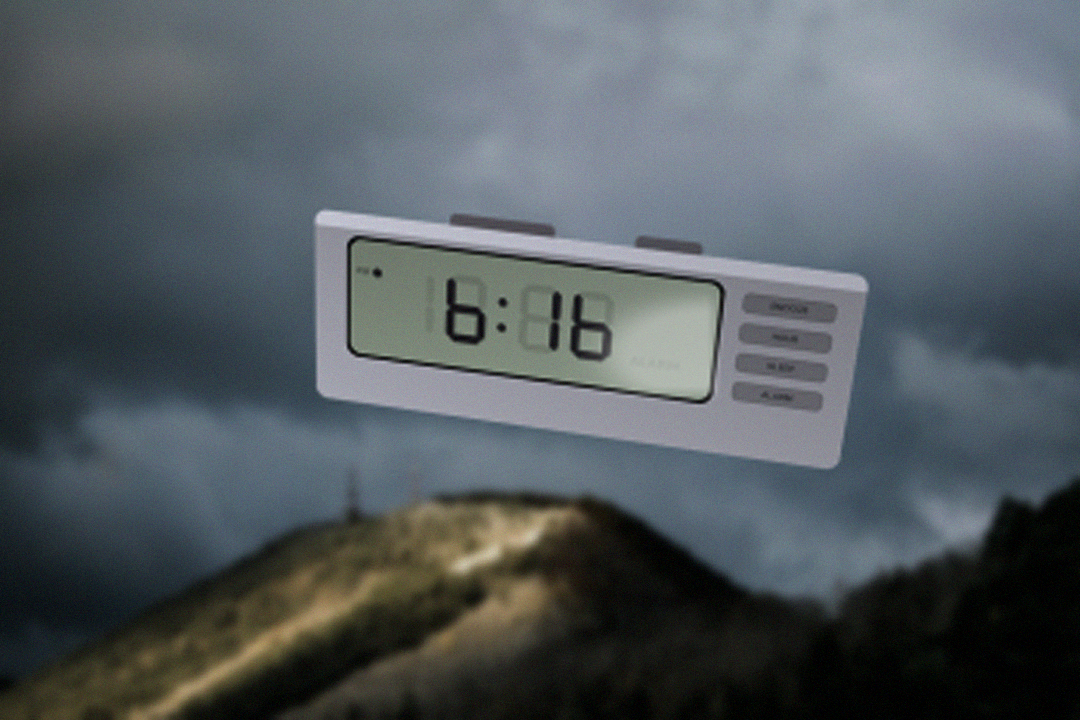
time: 6:16
